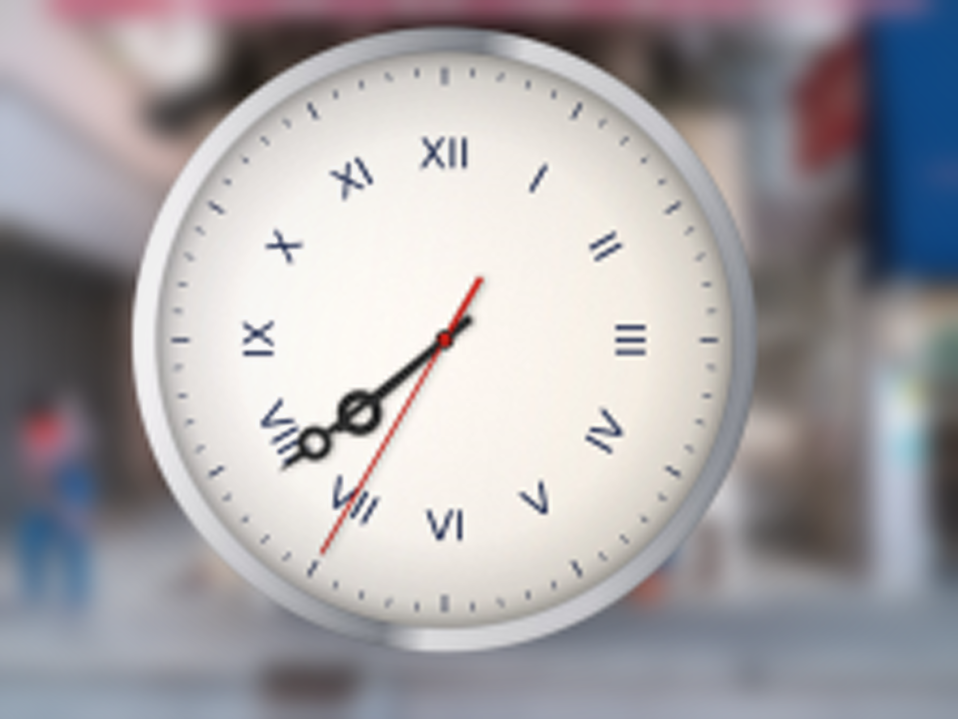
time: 7:38:35
